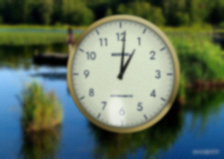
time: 1:01
